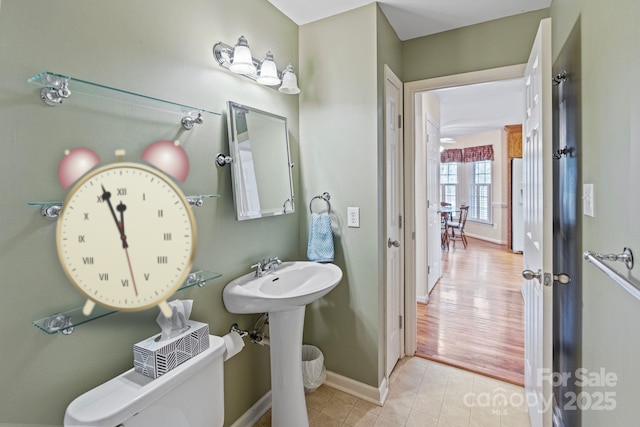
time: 11:56:28
